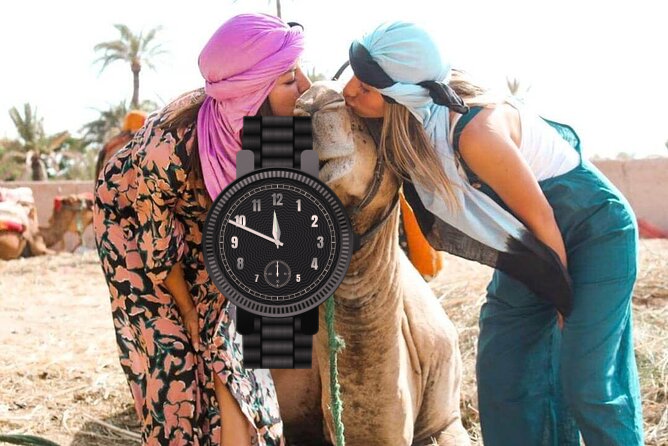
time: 11:49
